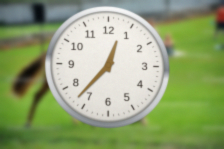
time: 12:37
